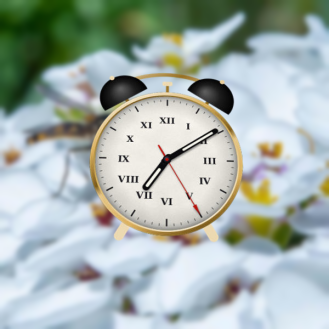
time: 7:09:25
